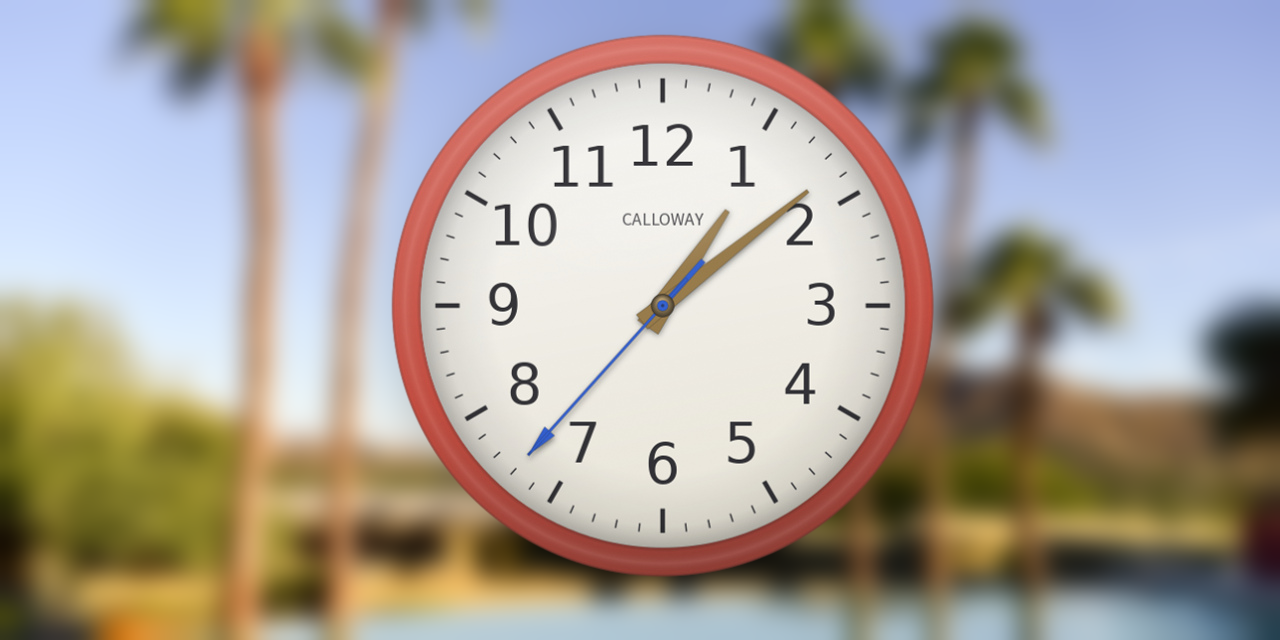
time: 1:08:37
